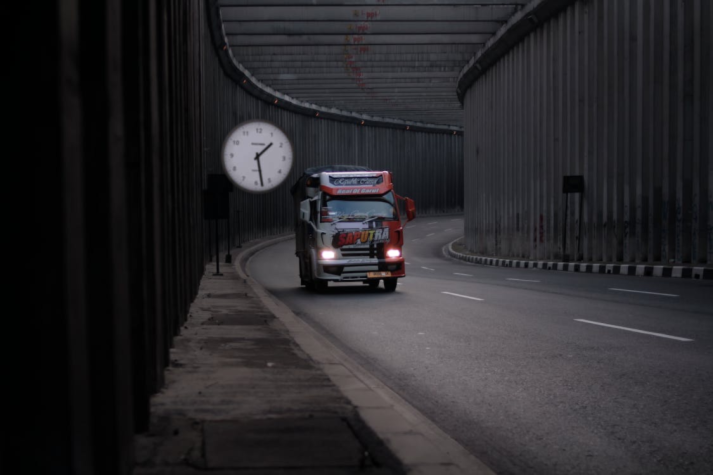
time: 1:28
